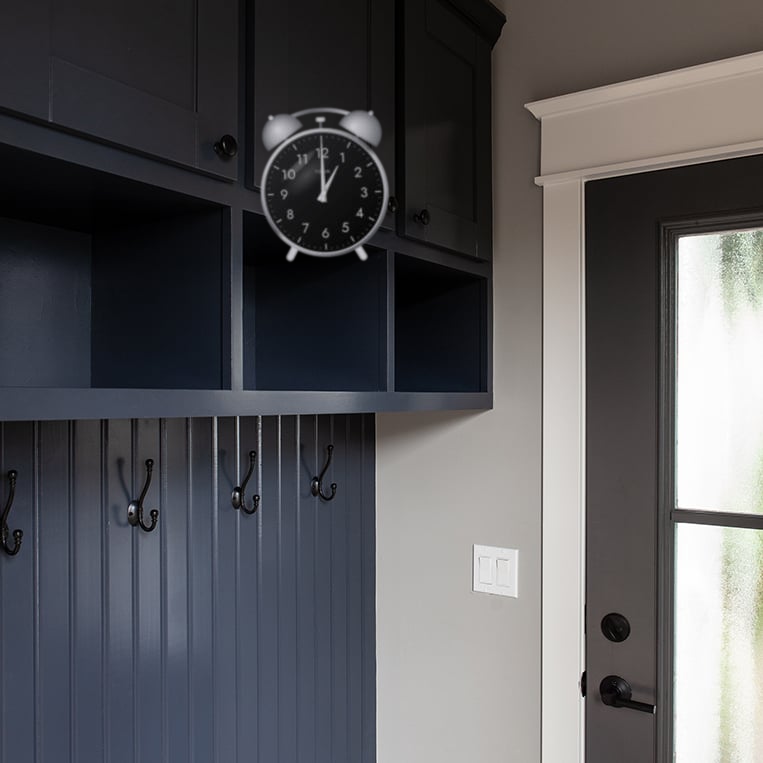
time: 1:00
